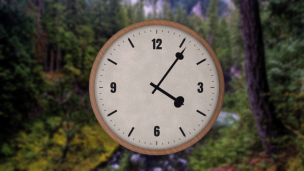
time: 4:06
